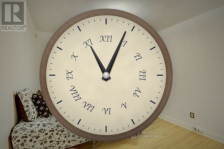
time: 11:04
